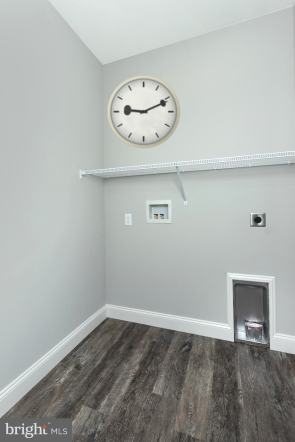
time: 9:11
